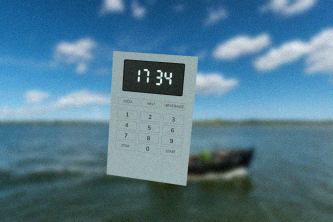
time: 17:34
